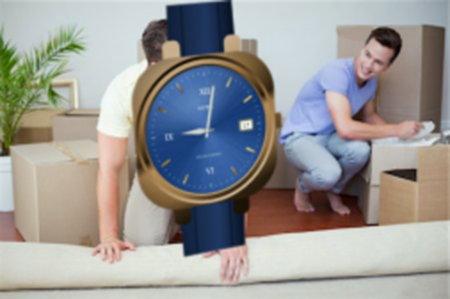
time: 9:02
